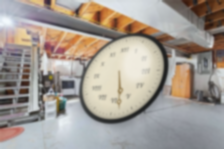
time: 5:28
